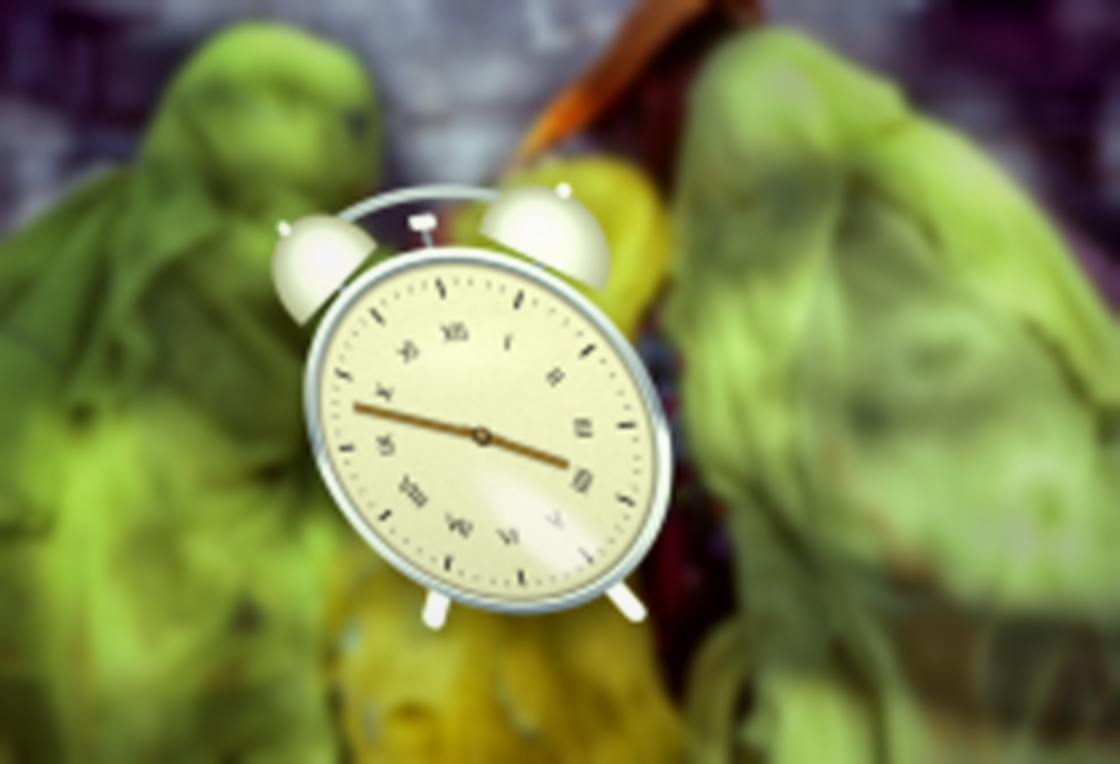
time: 3:48
